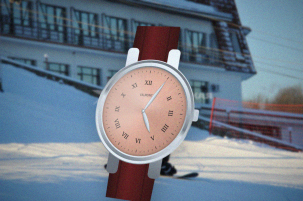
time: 5:05
